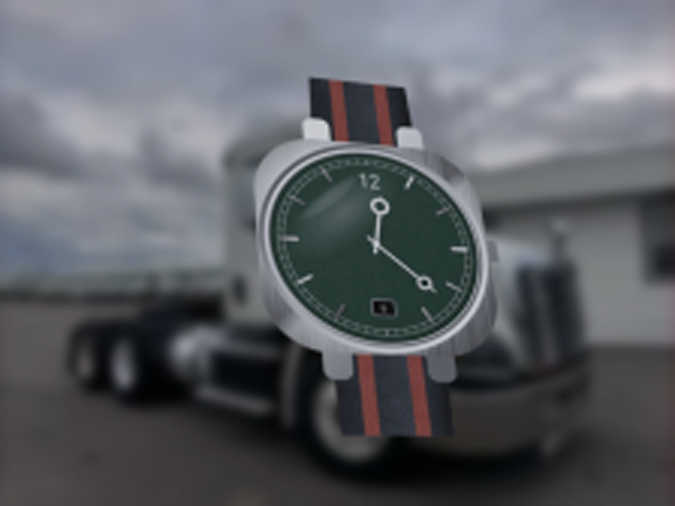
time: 12:22
